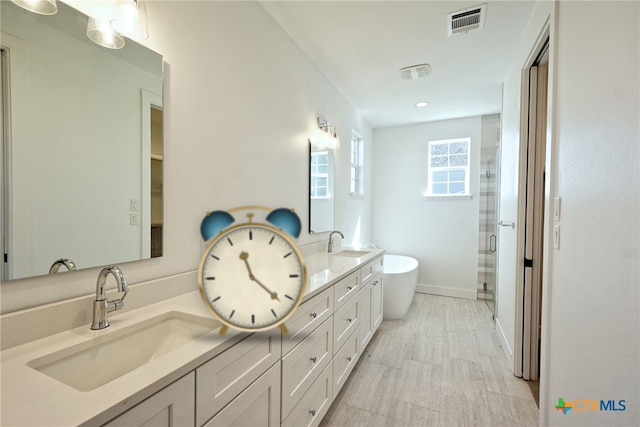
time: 11:22
